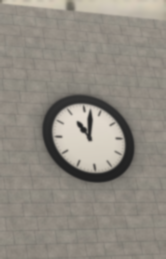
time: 11:02
